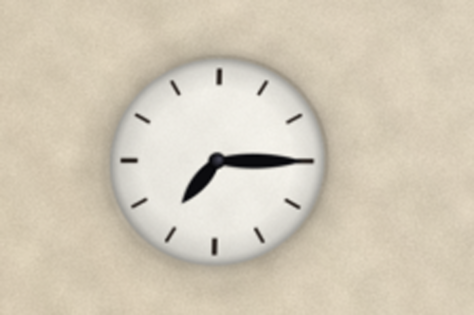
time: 7:15
